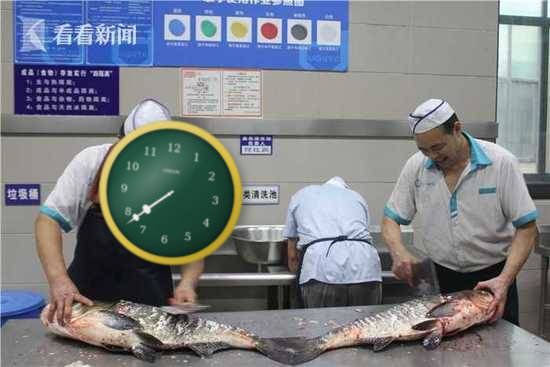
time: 7:38
